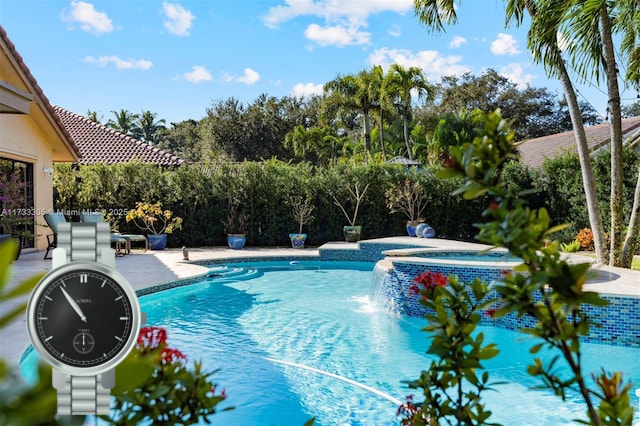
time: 10:54
